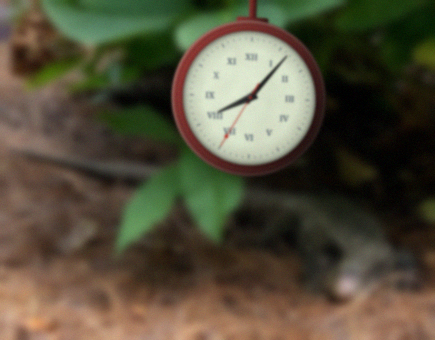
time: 8:06:35
